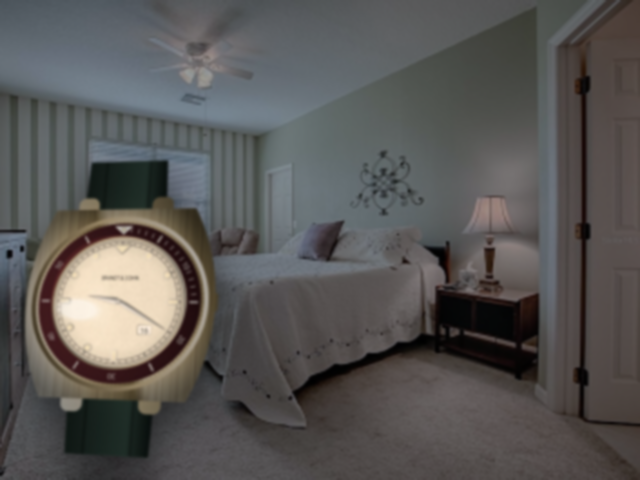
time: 9:20
